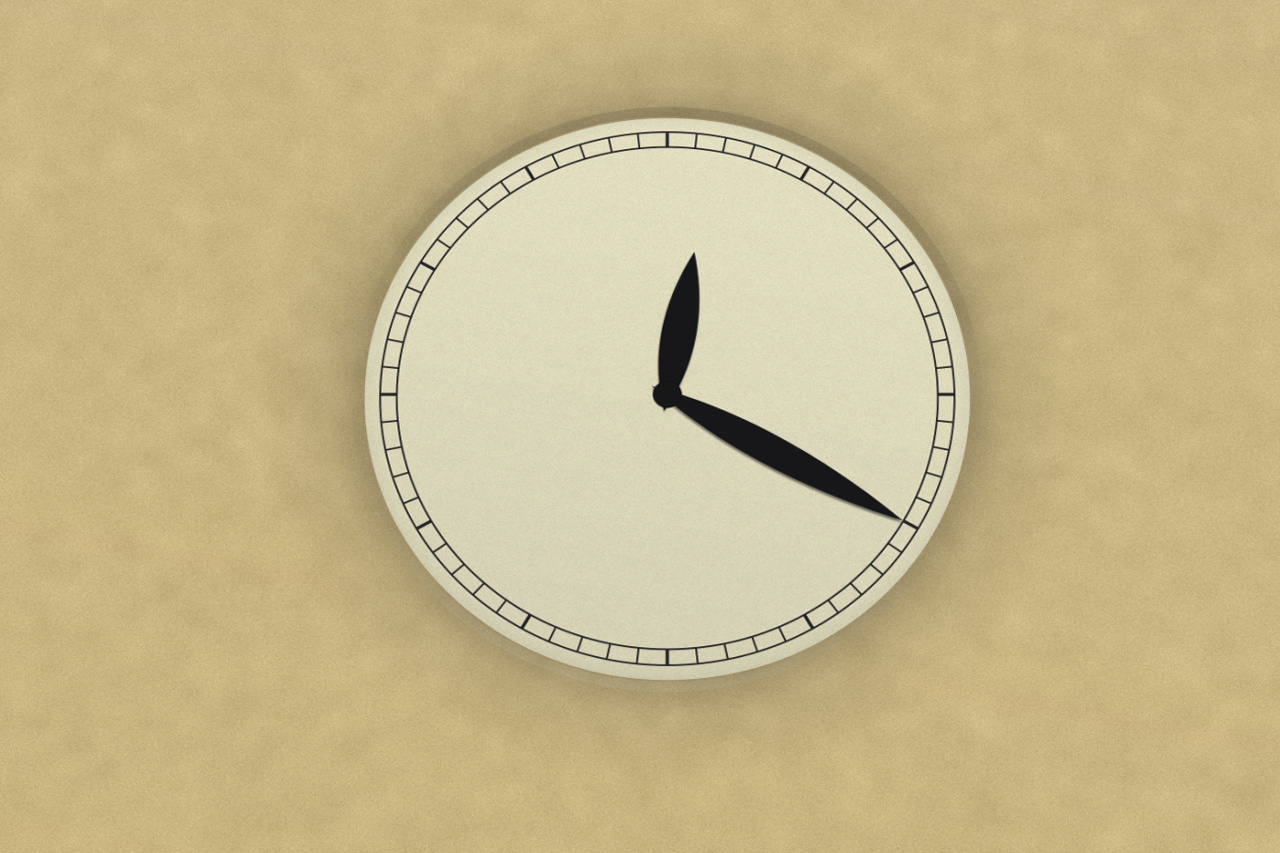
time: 12:20
